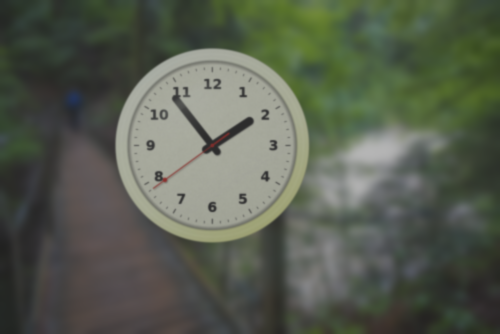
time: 1:53:39
